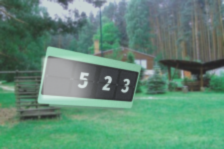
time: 5:23
